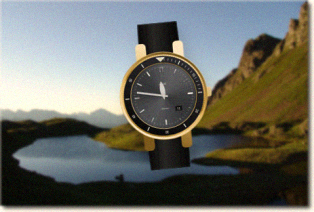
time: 11:47
